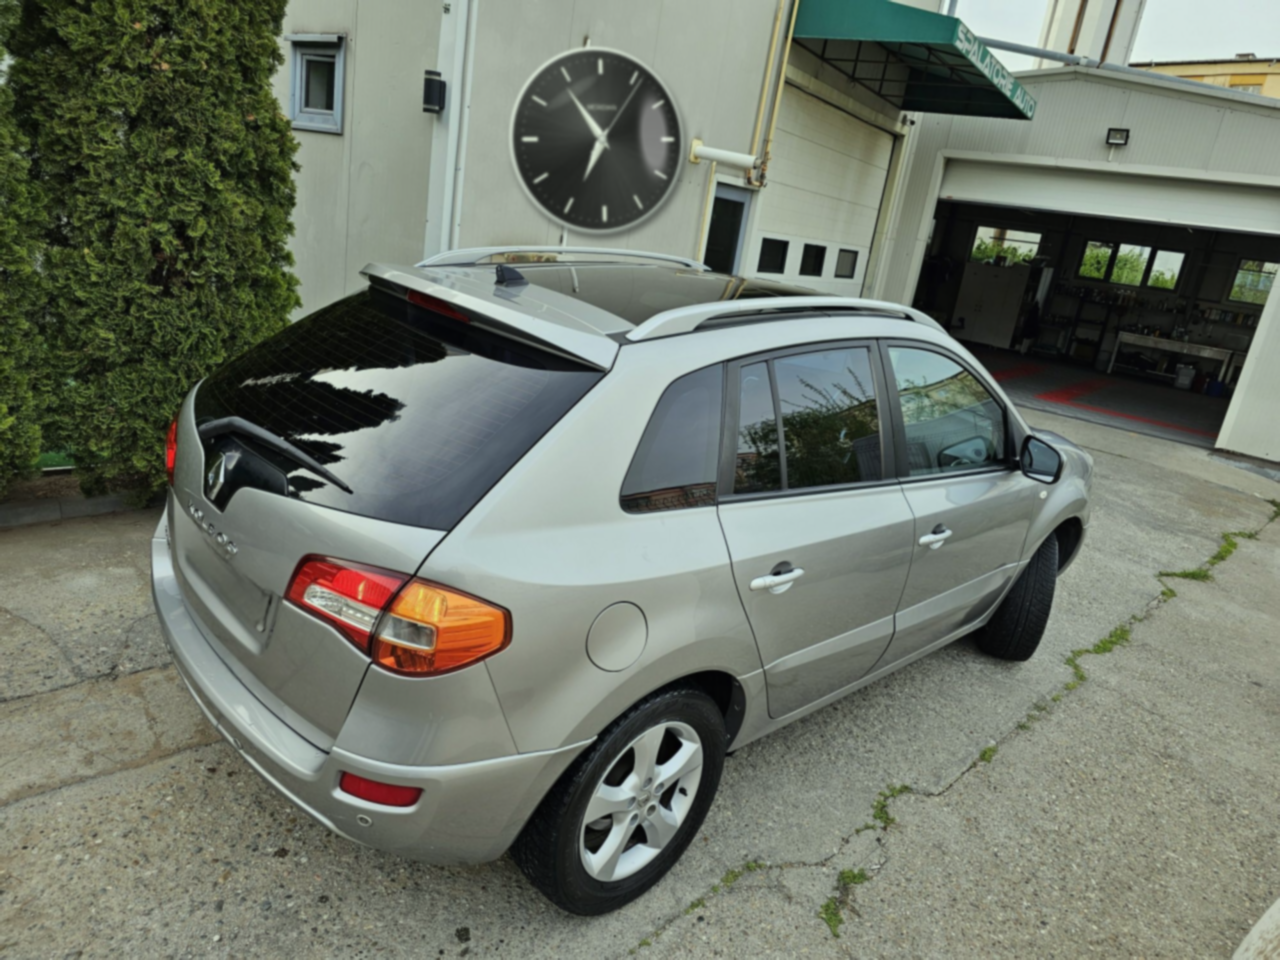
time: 6:54:06
